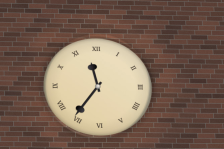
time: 11:36
